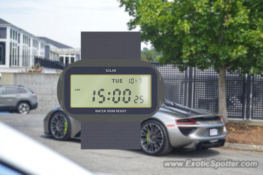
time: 15:00:25
